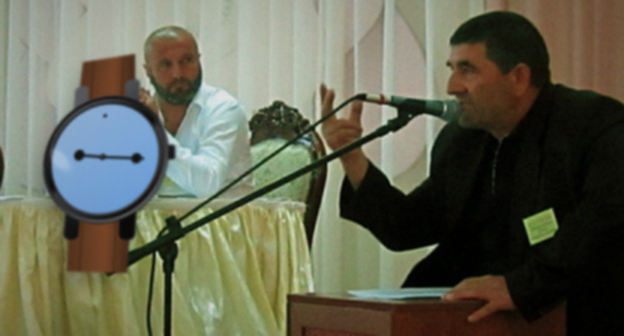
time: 9:16
